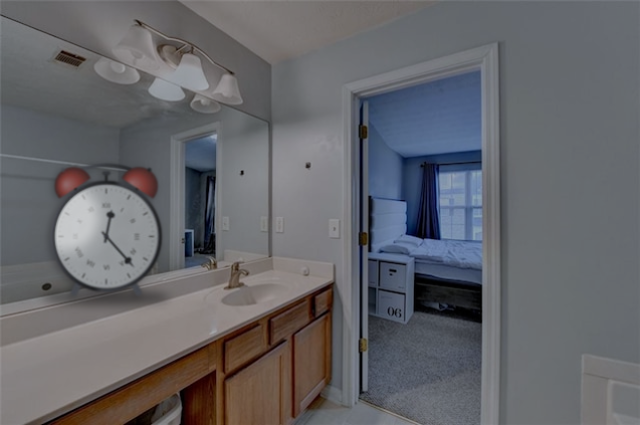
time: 12:23
